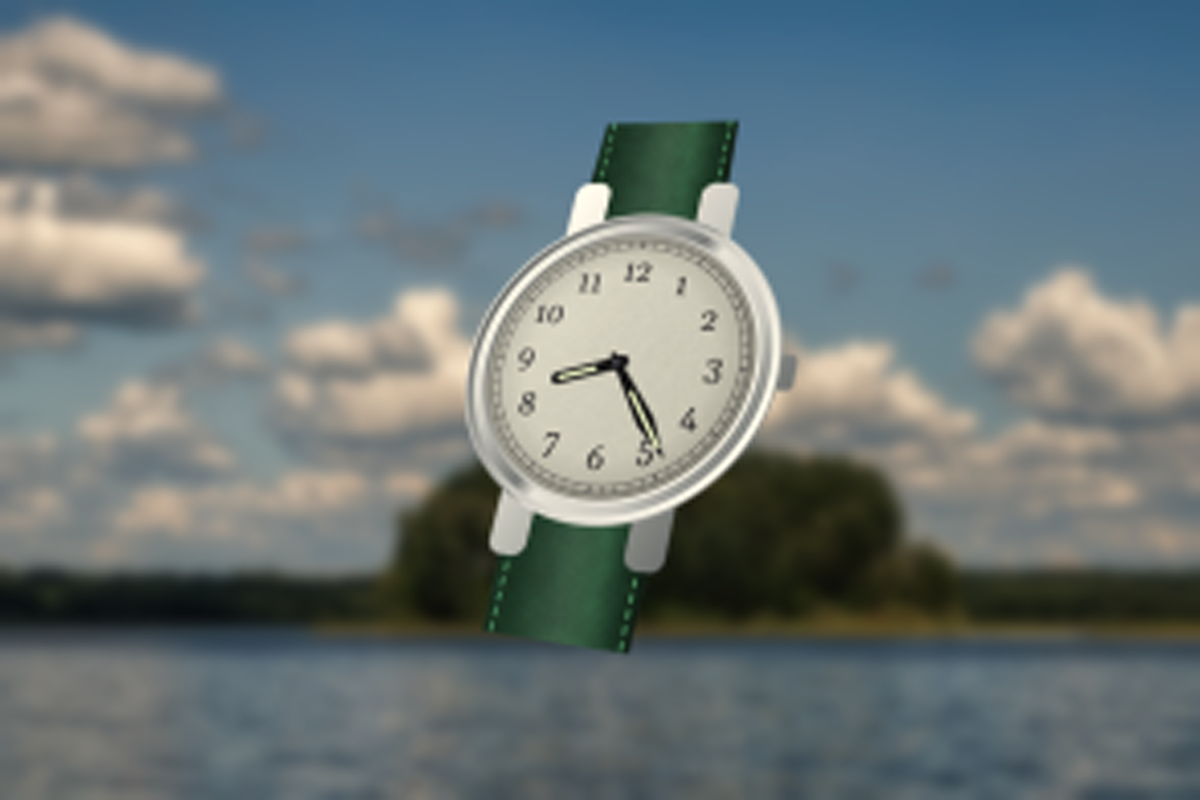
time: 8:24
